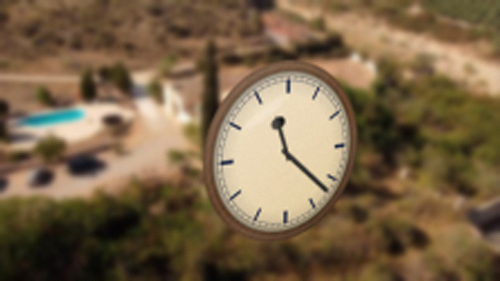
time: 11:22
